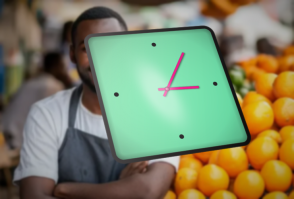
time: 3:06
